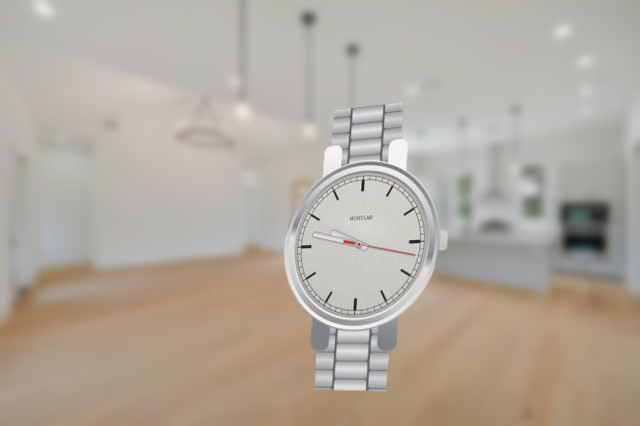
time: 9:47:17
